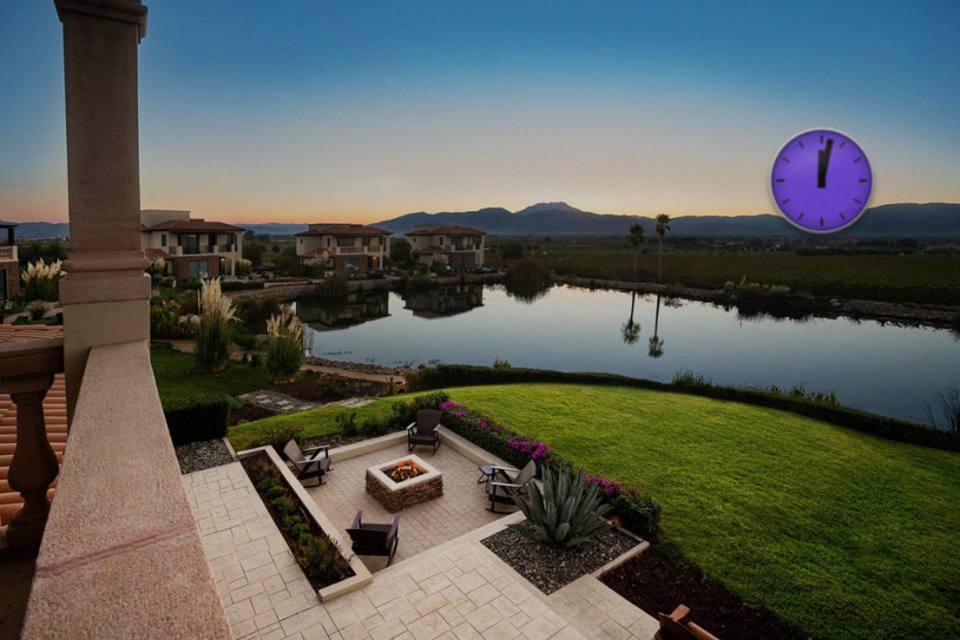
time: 12:02
